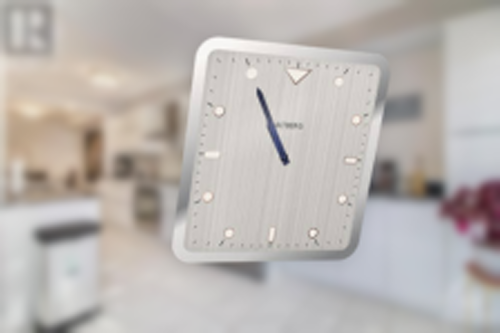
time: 10:55
